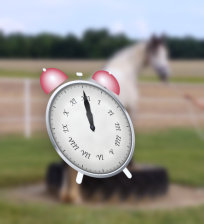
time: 12:00
